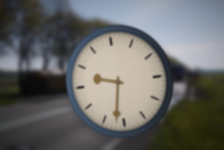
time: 9:32
